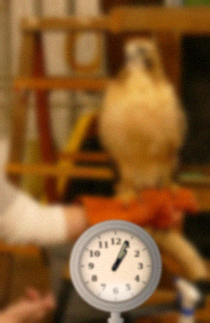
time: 1:04
